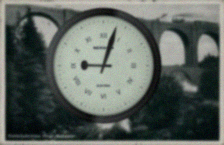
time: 9:03
